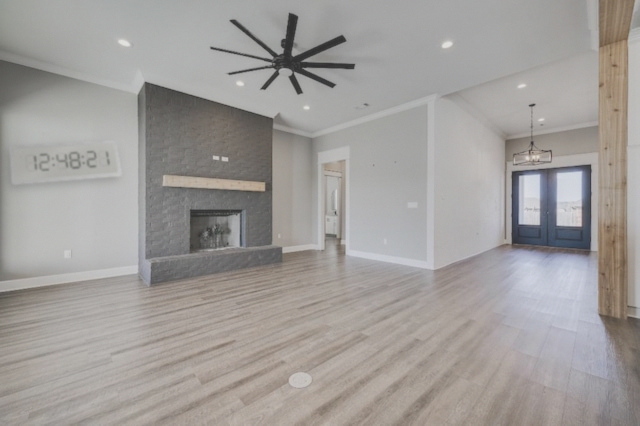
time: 12:48:21
